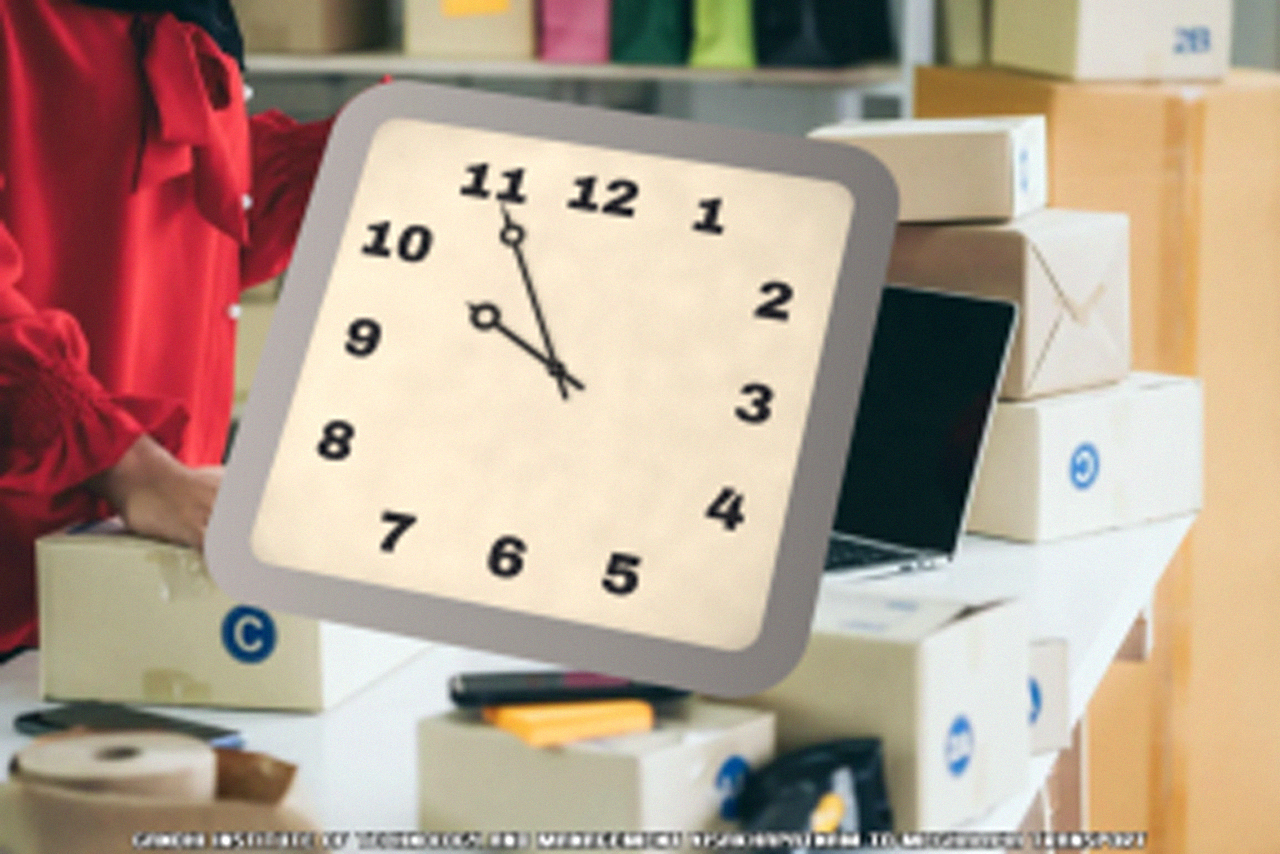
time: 9:55
